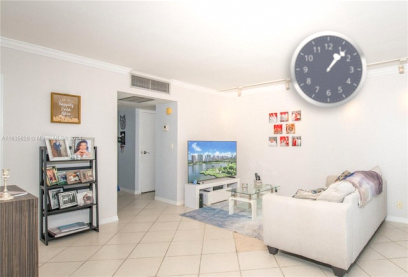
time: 1:07
